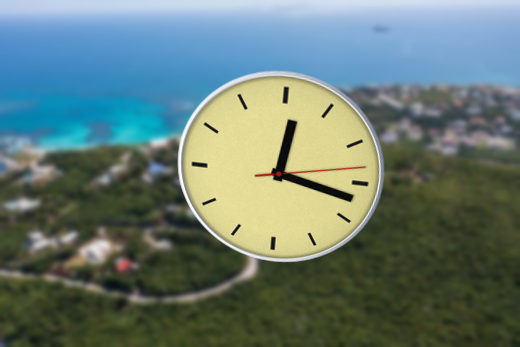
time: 12:17:13
